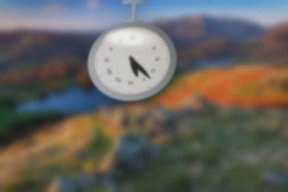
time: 5:23
